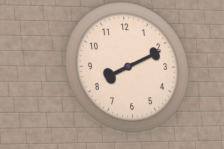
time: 8:11
